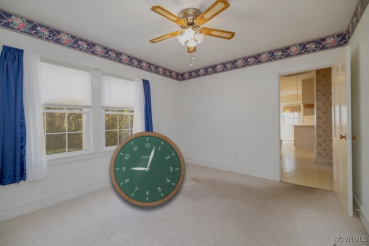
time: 9:03
